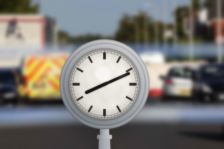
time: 8:11
